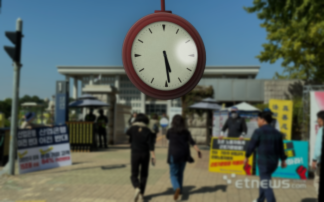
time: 5:29
